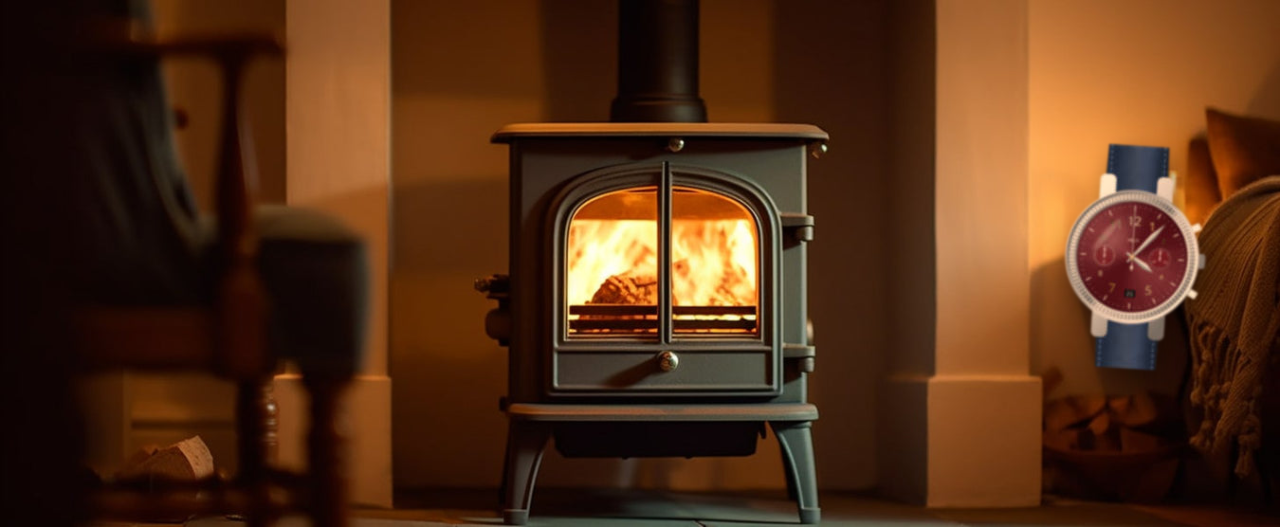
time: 4:07
